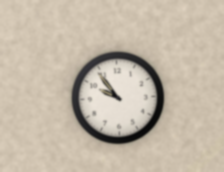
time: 9:54
